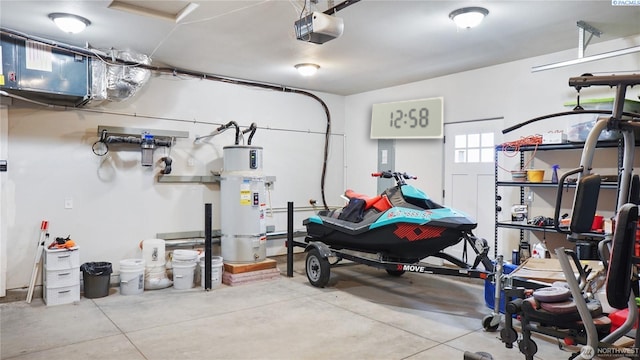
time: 12:58
